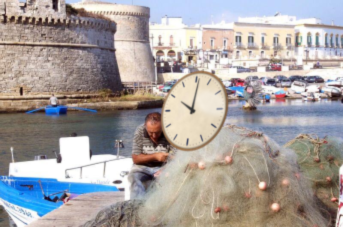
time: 10:01
